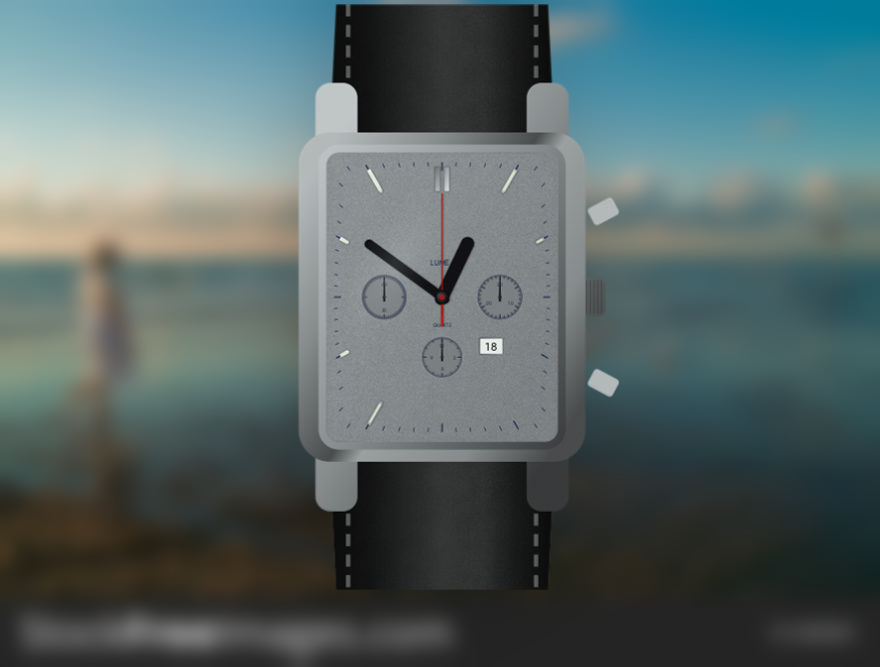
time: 12:51
